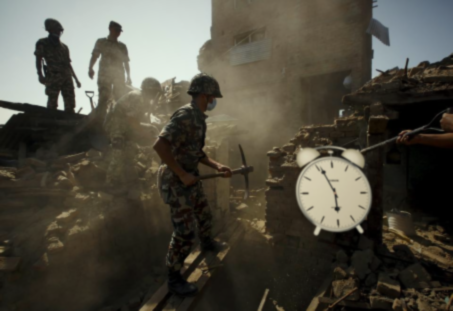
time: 5:56
